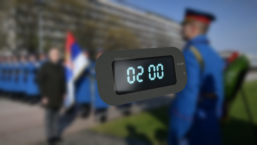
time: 2:00
